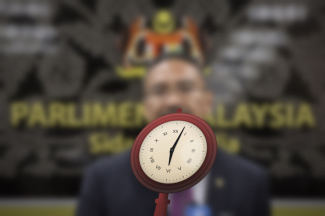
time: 6:03
